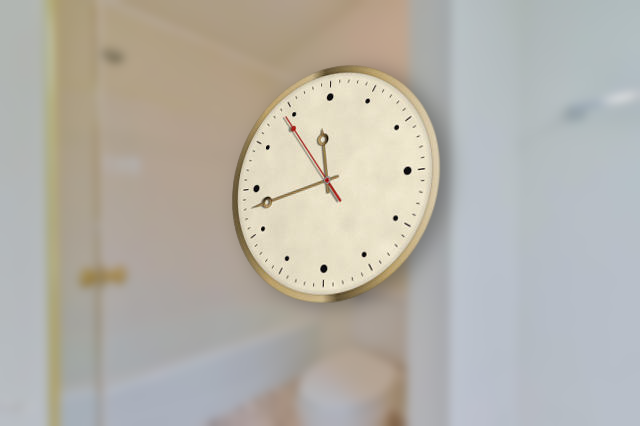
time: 11:42:54
